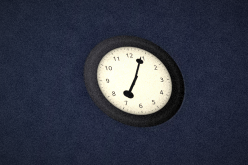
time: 7:04
